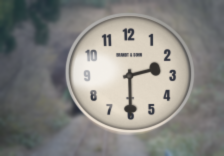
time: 2:30
